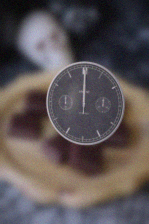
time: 12:00
